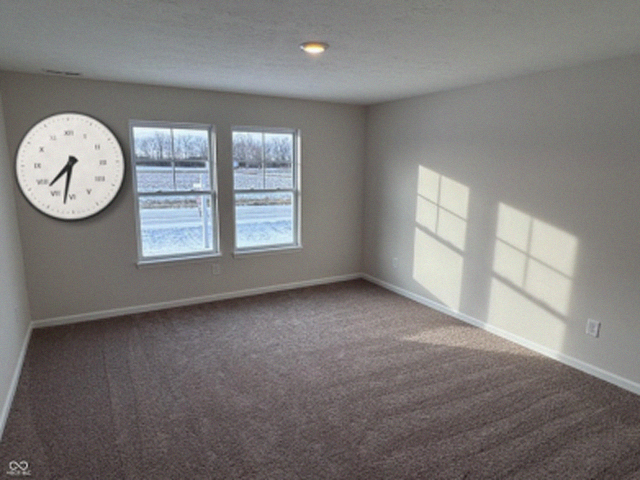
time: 7:32
